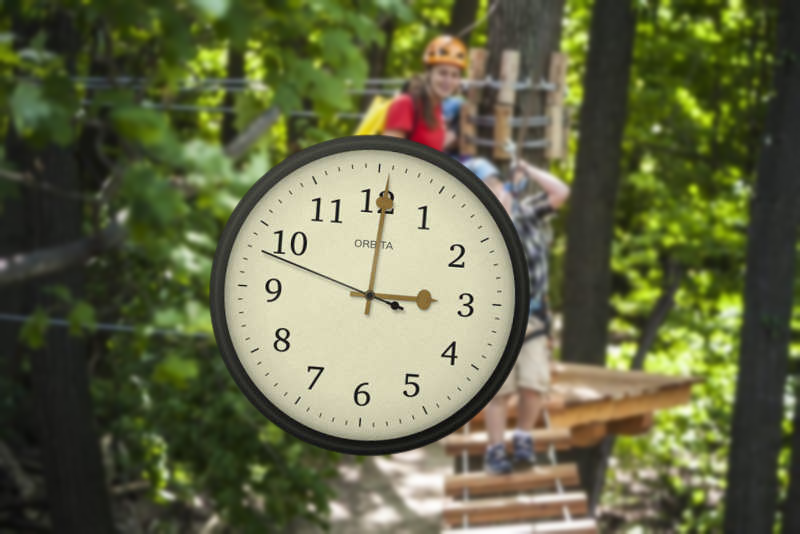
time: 3:00:48
